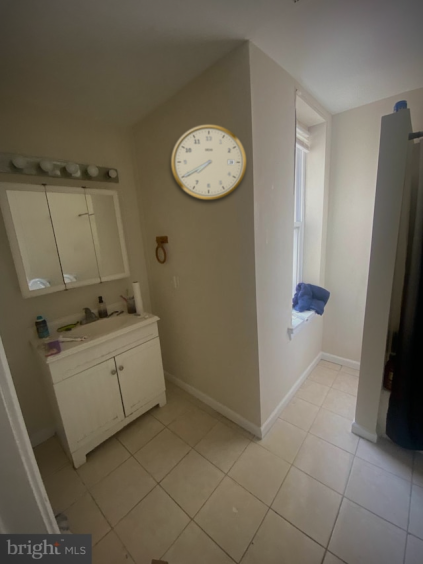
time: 7:40
